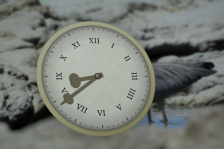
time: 8:39
